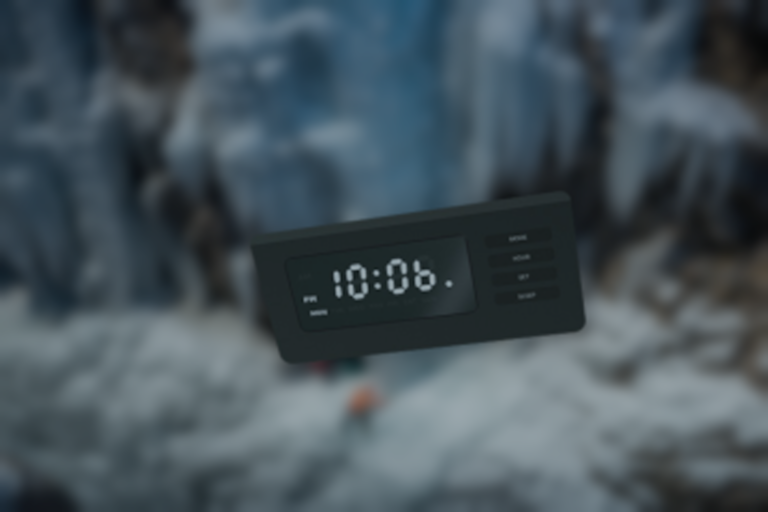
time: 10:06
